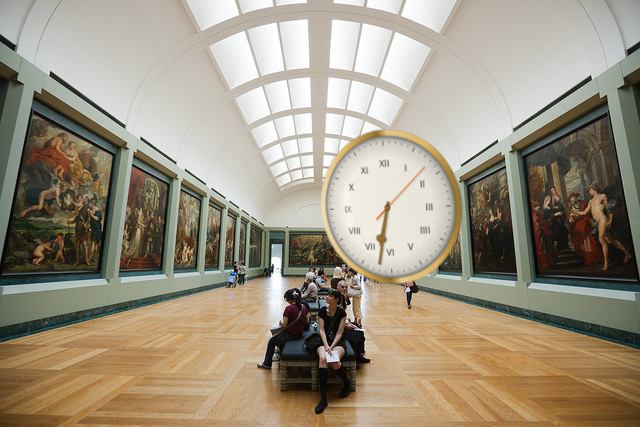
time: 6:32:08
